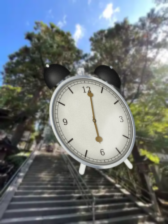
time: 6:01
